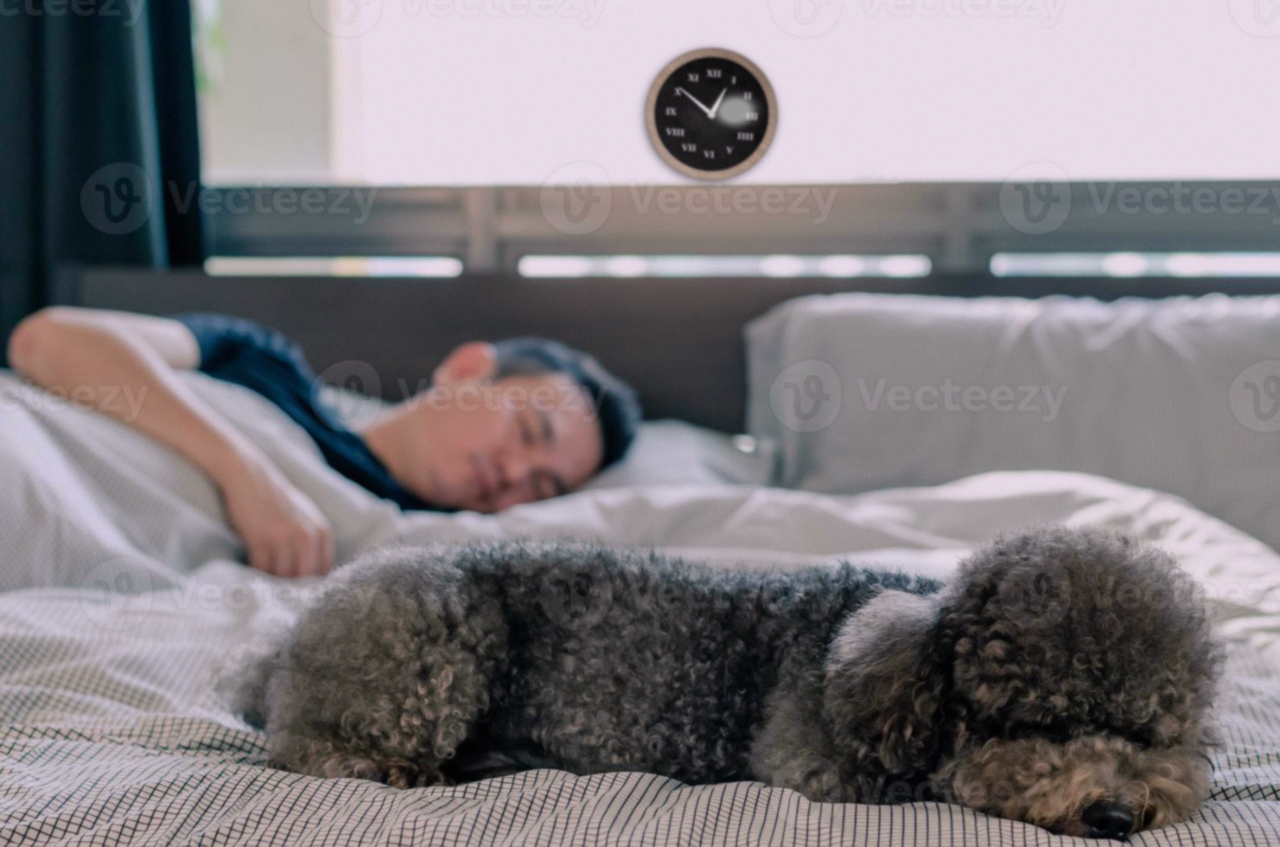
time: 12:51
